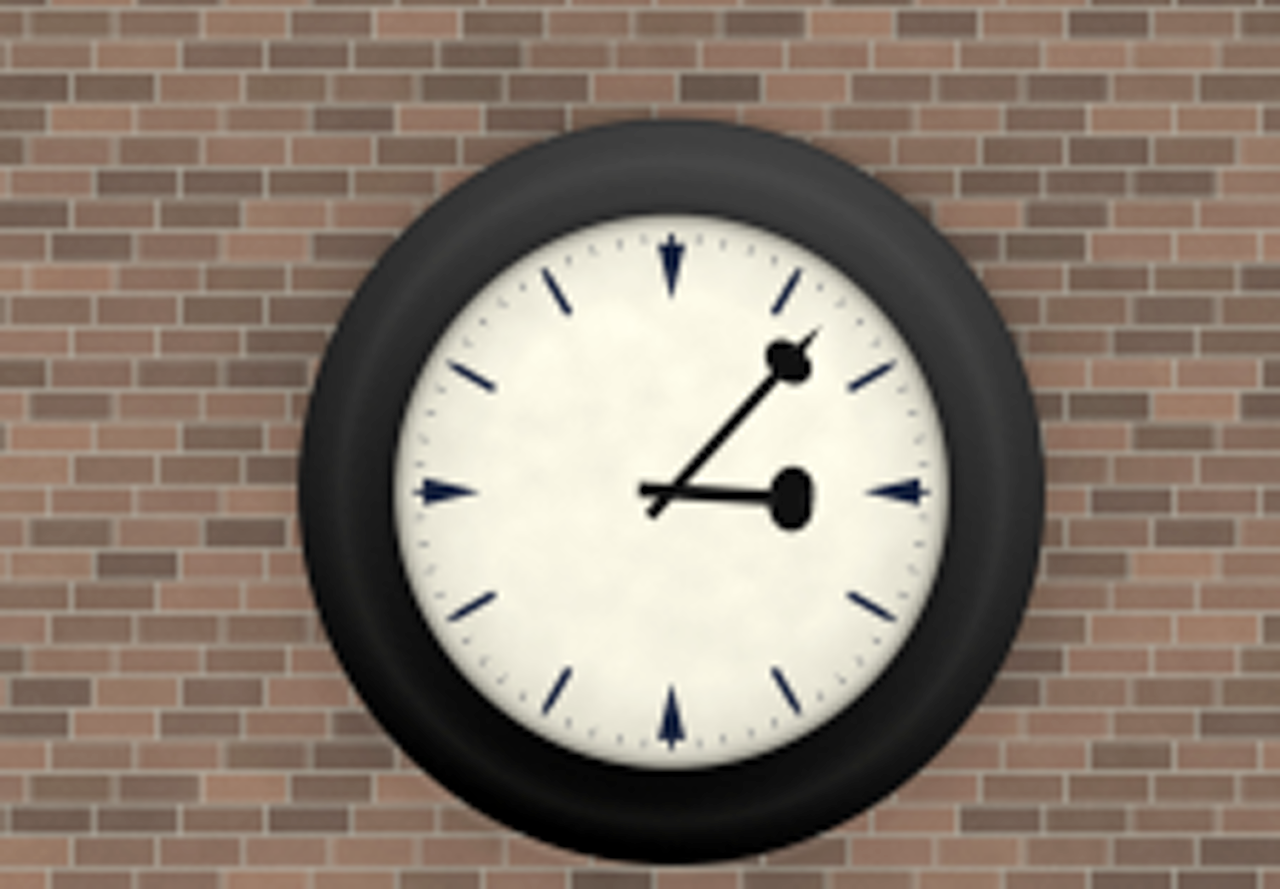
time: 3:07
